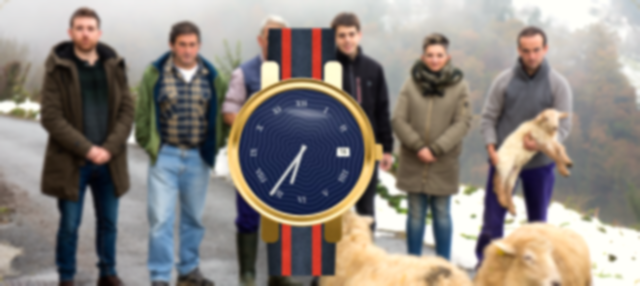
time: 6:36
